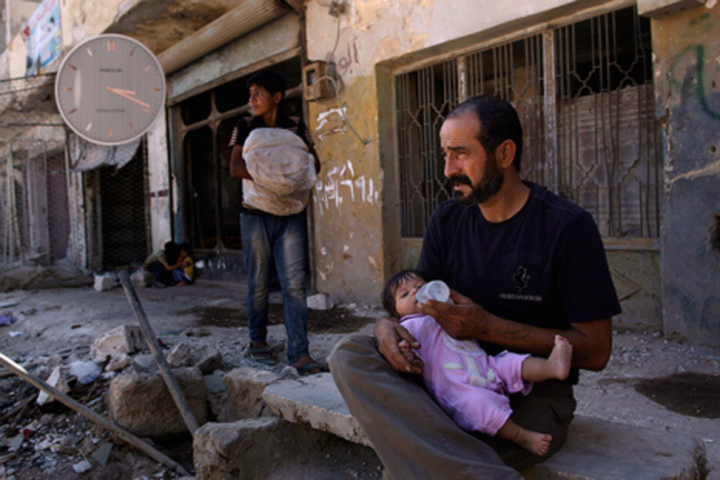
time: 3:19
